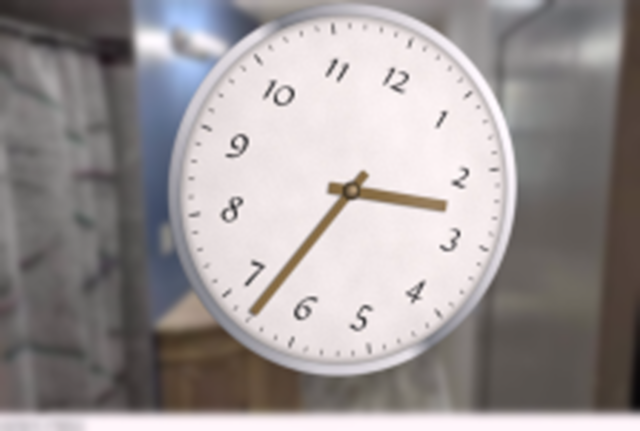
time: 2:33
